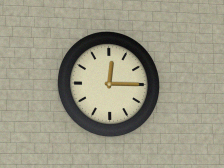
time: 12:15
